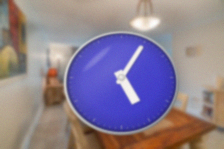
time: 5:05
